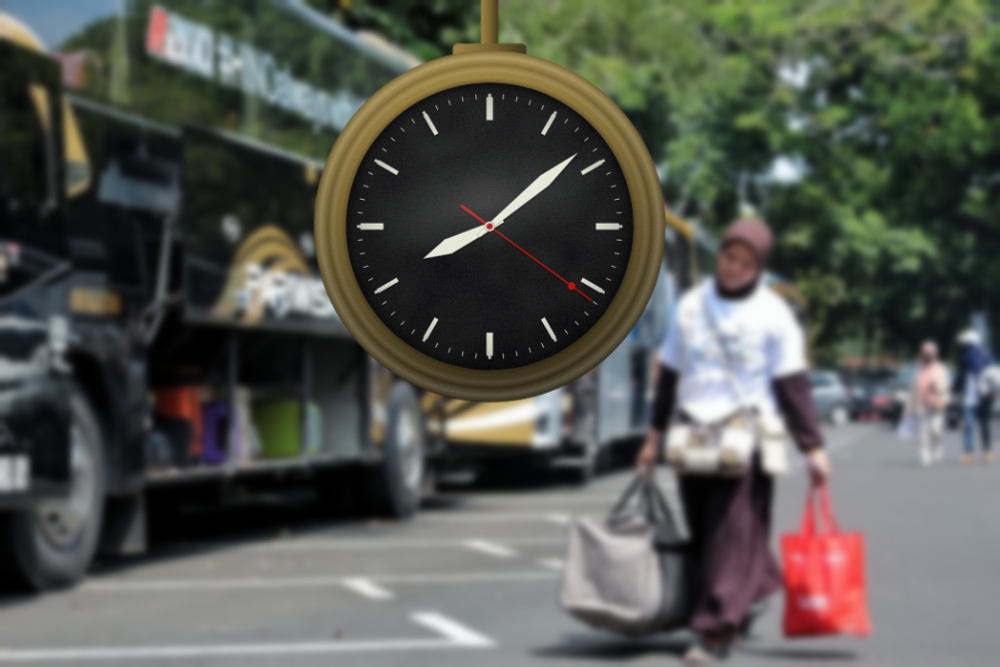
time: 8:08:21
